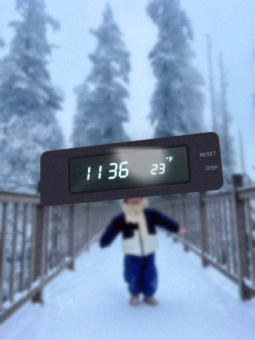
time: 11:36
